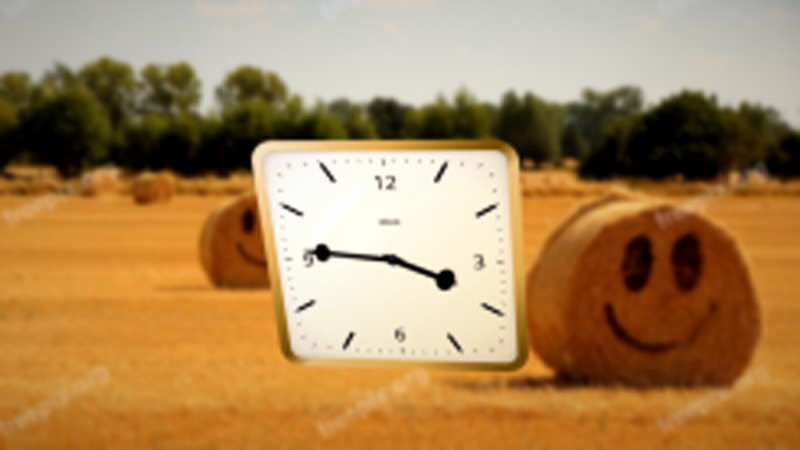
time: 3:46
